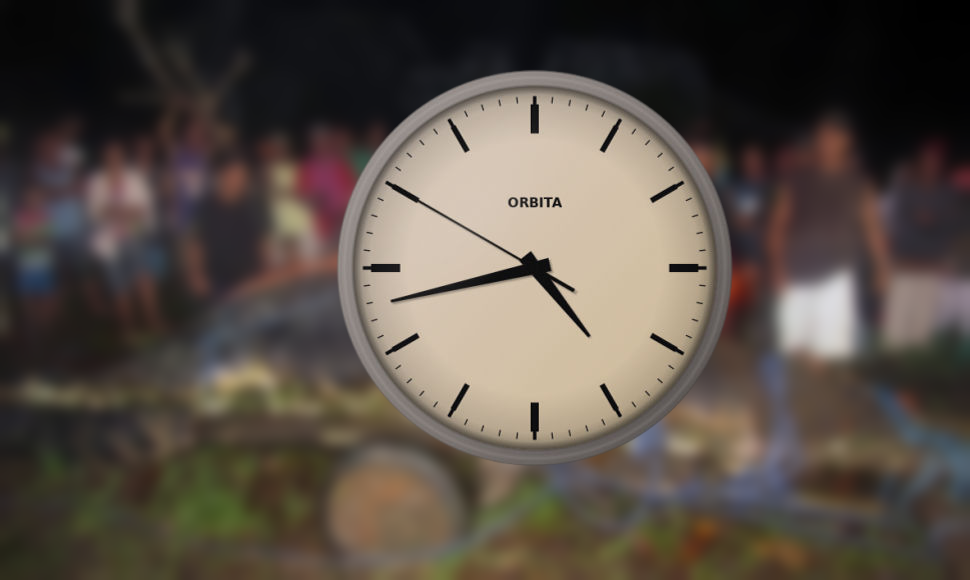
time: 4:42:50
